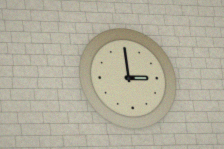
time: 3:00
